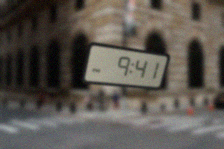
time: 9:41
